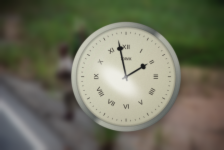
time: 1:58
